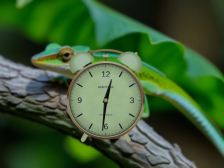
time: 12:31
